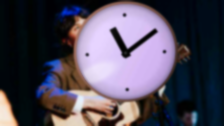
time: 11:09
